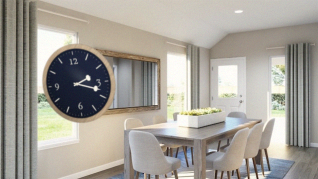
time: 2:18
